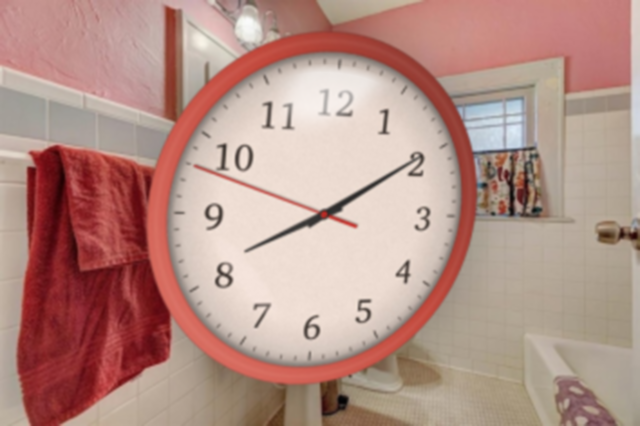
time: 8:09:48
